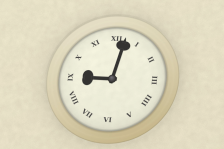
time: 9:02
